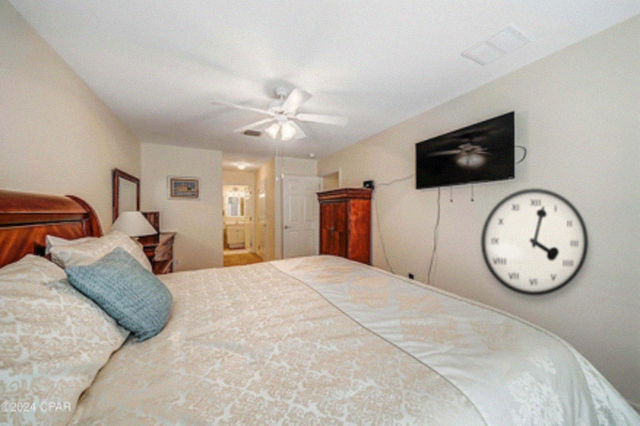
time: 4:02
